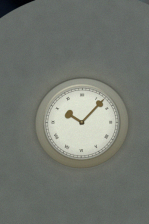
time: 10:07
